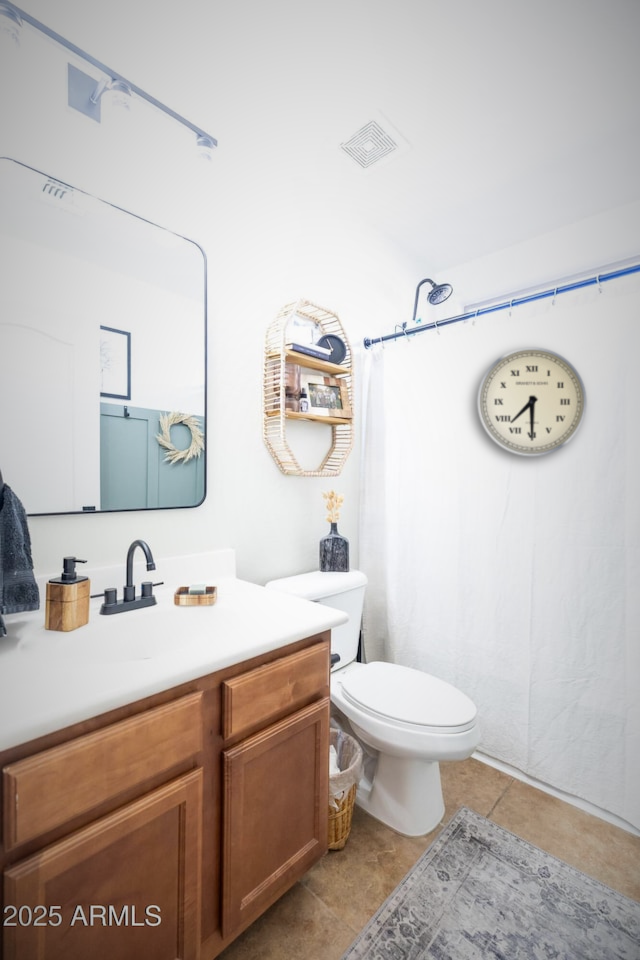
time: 7:30
